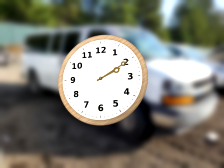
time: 2:10
